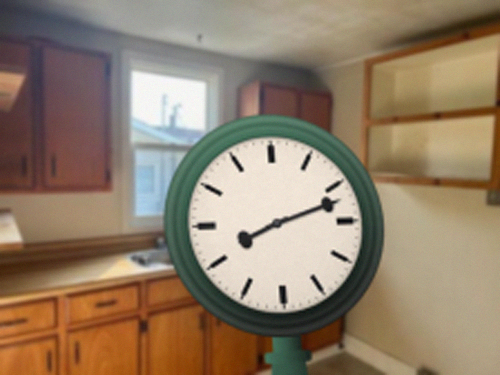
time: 8:12
